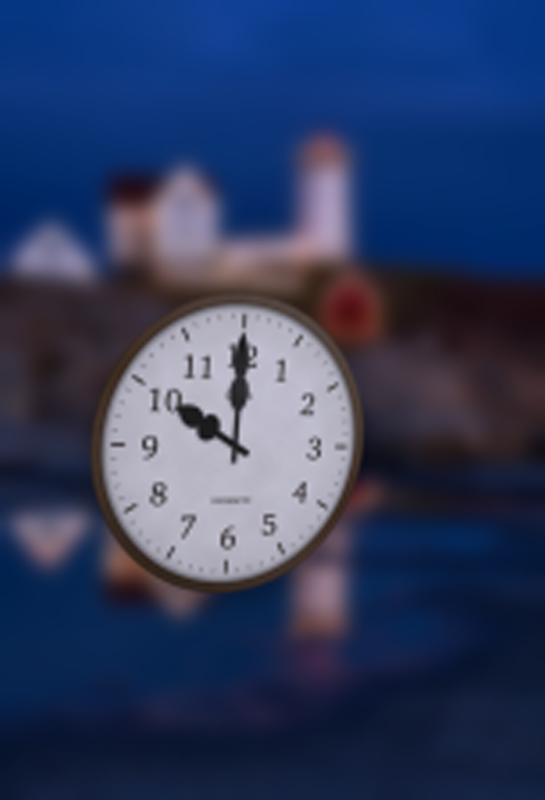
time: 10:00
